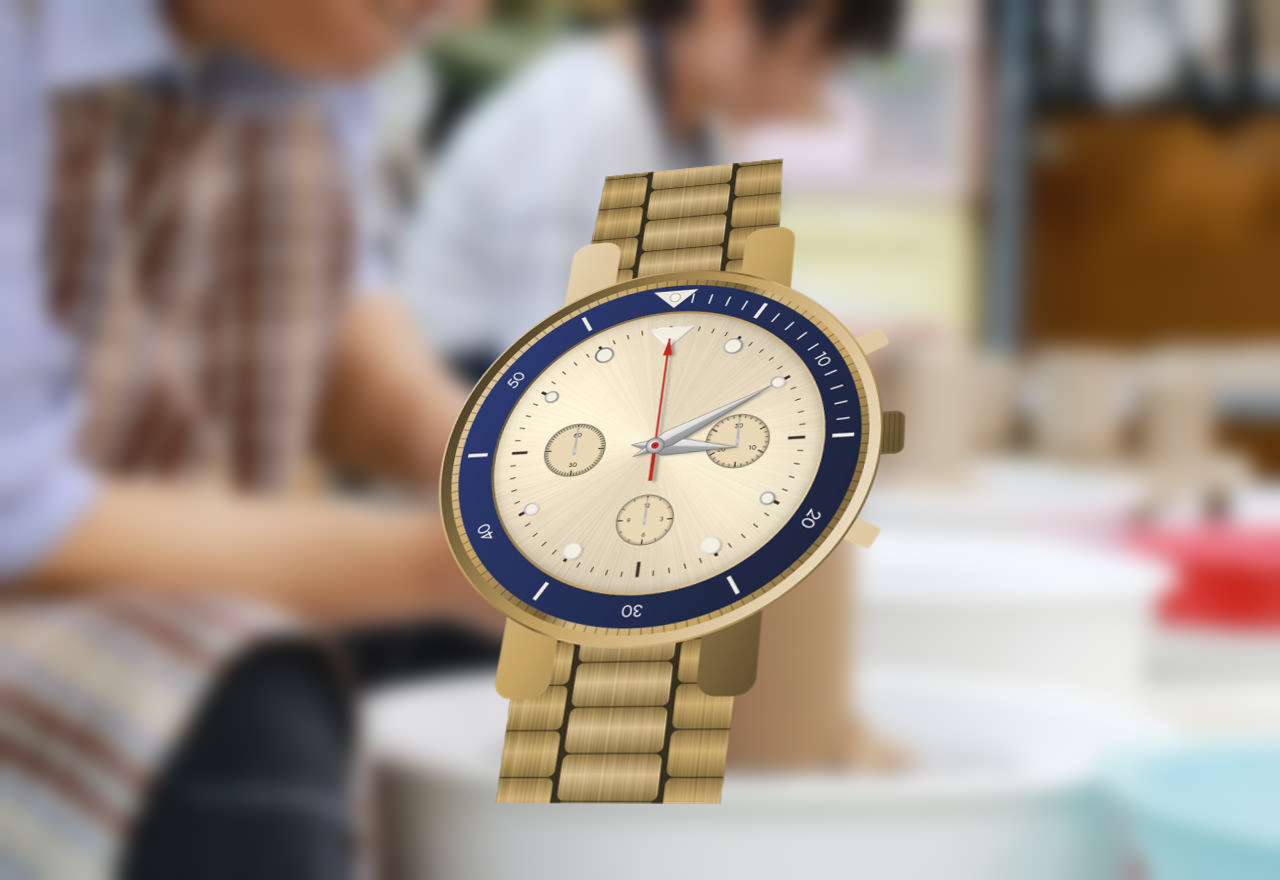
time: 3:10
